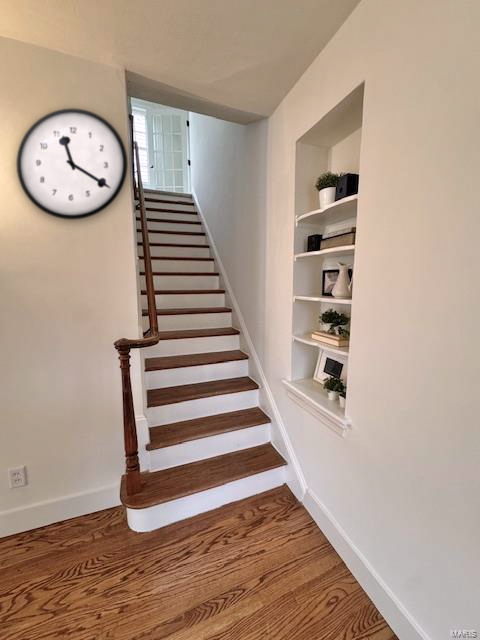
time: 11:20
